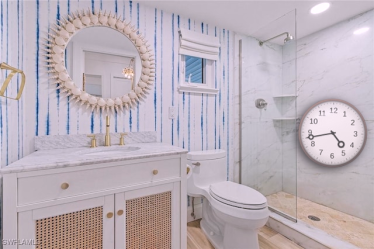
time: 4:43
